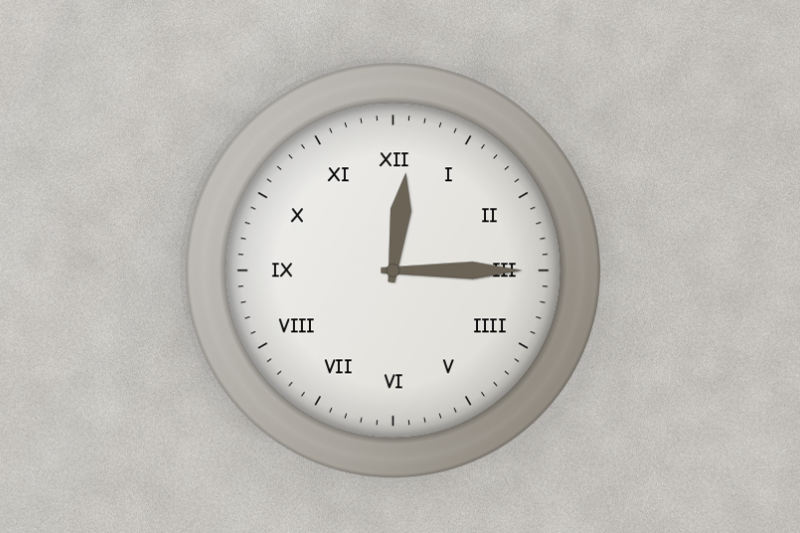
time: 12:15
